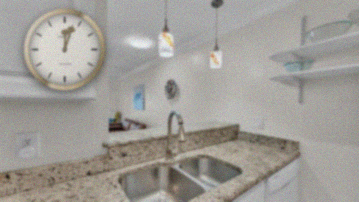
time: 12:03
